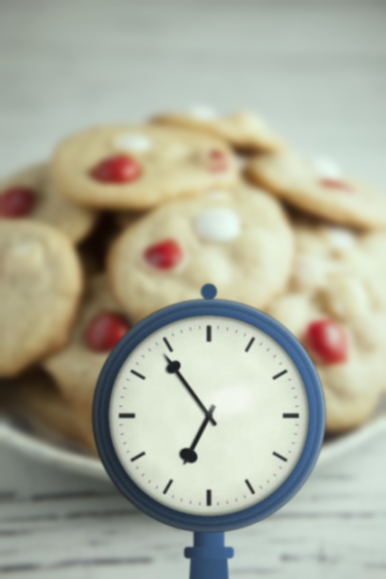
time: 6:54
